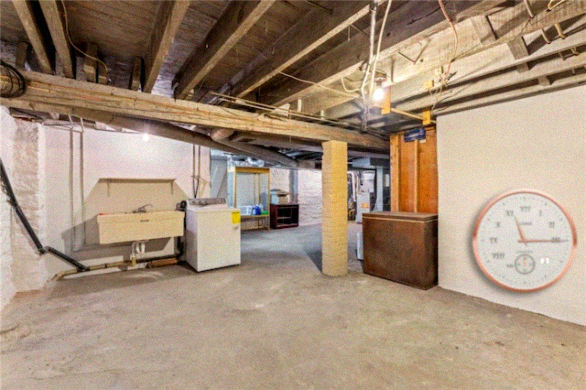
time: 11:15
